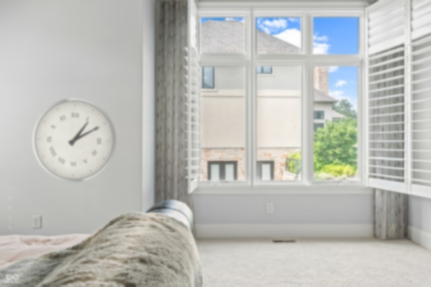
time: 1:10
